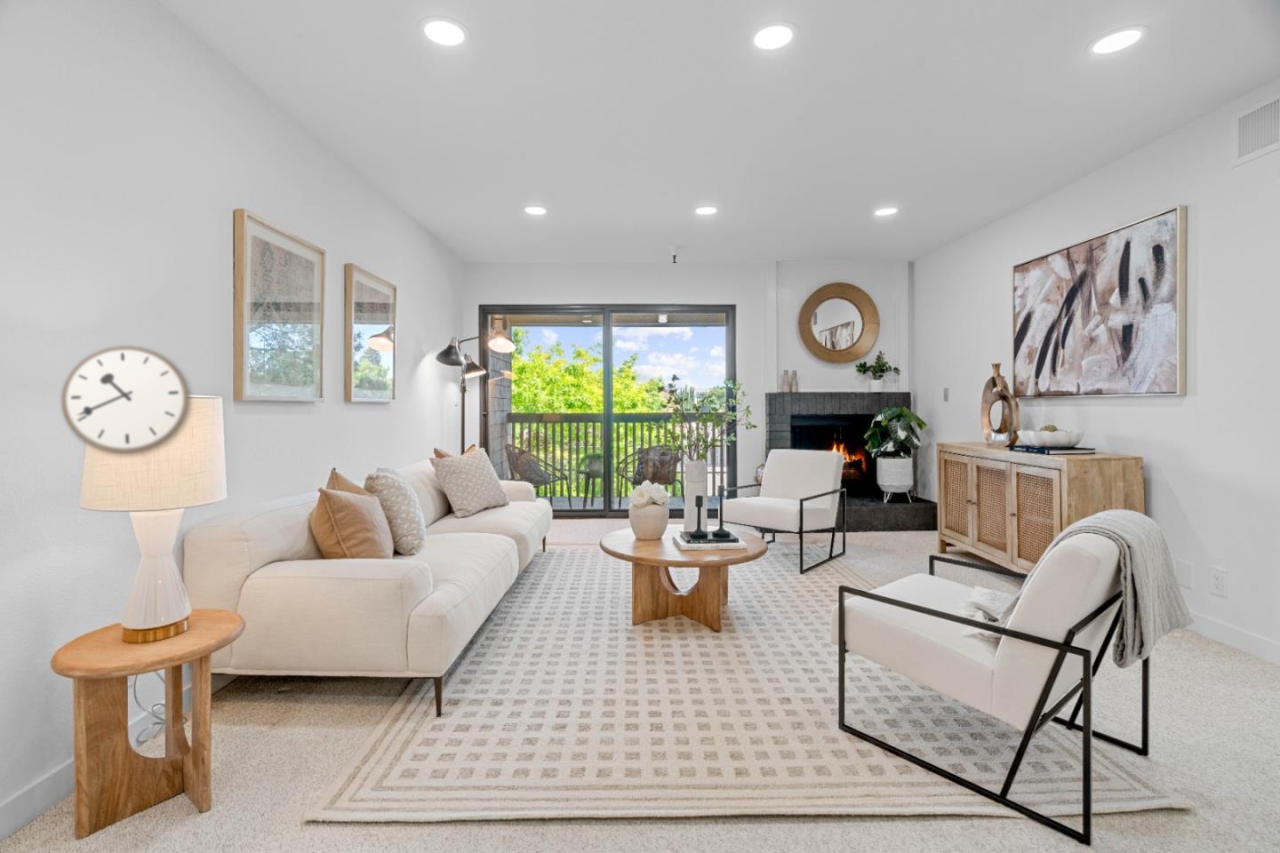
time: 10:41
